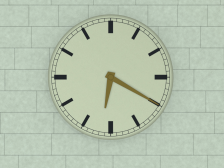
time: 6:20
